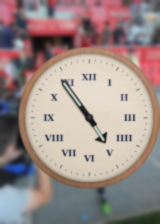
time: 4:54
